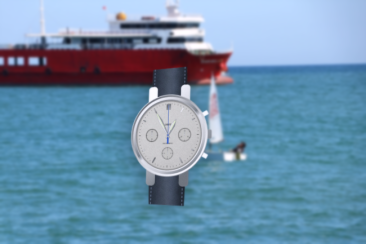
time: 12:55
